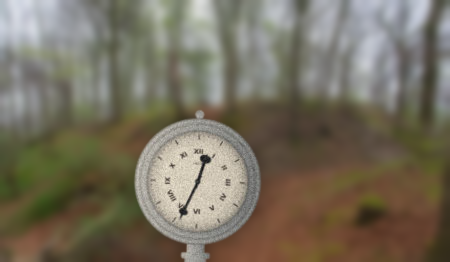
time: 12:34
